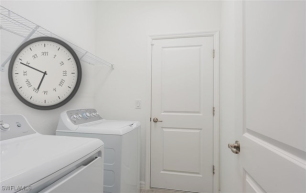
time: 6:49
